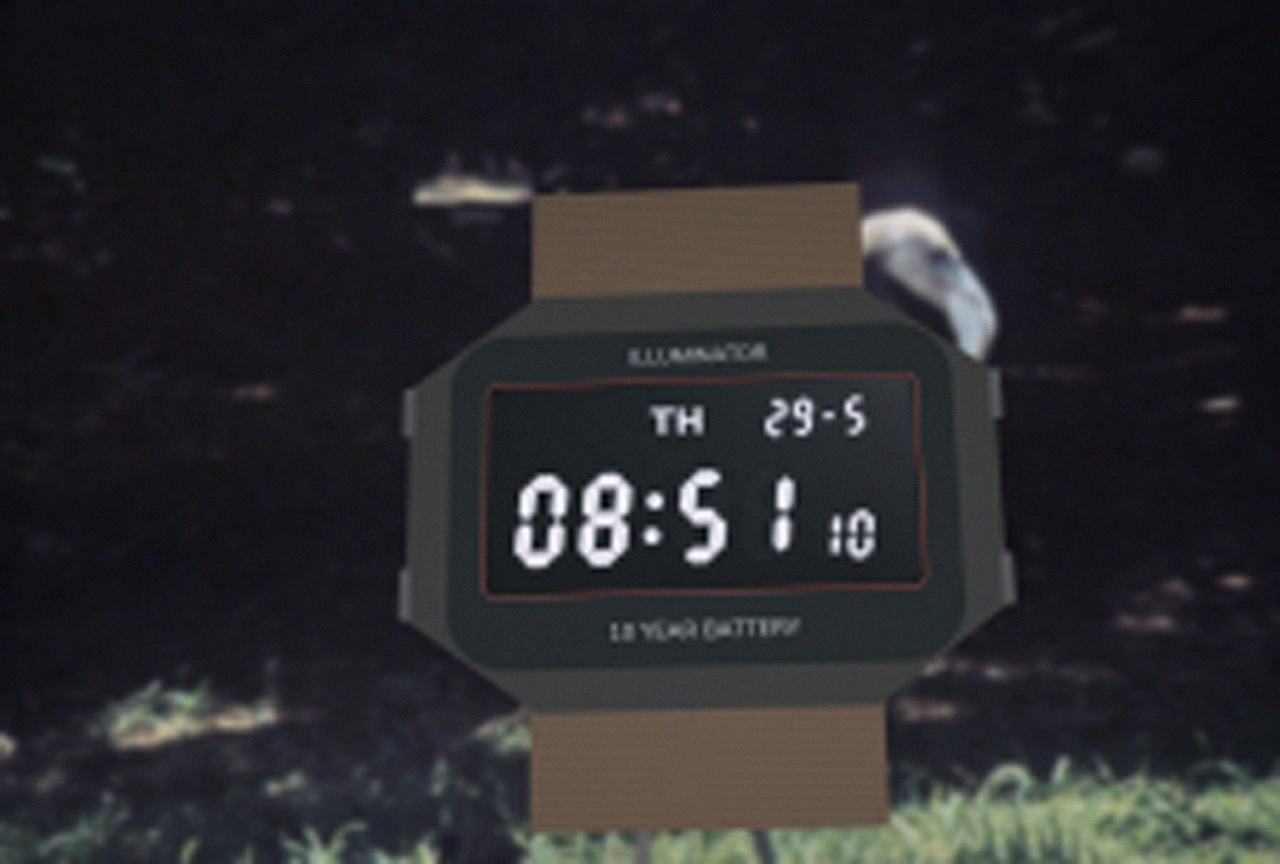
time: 8:51:10
